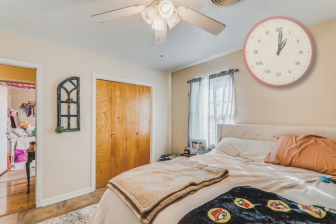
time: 1:01
